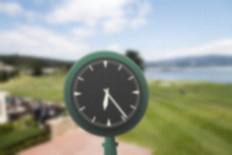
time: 6:24
